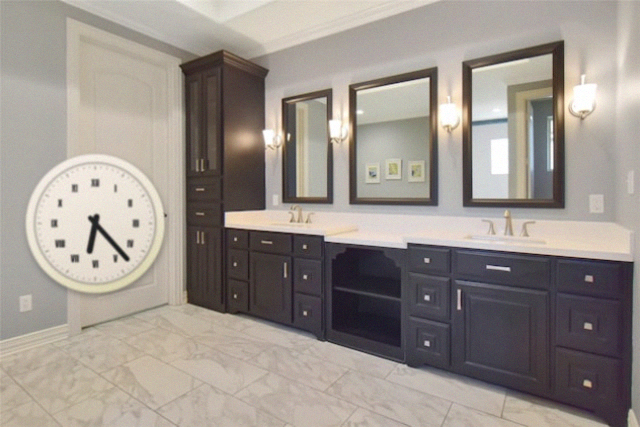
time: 6:23
